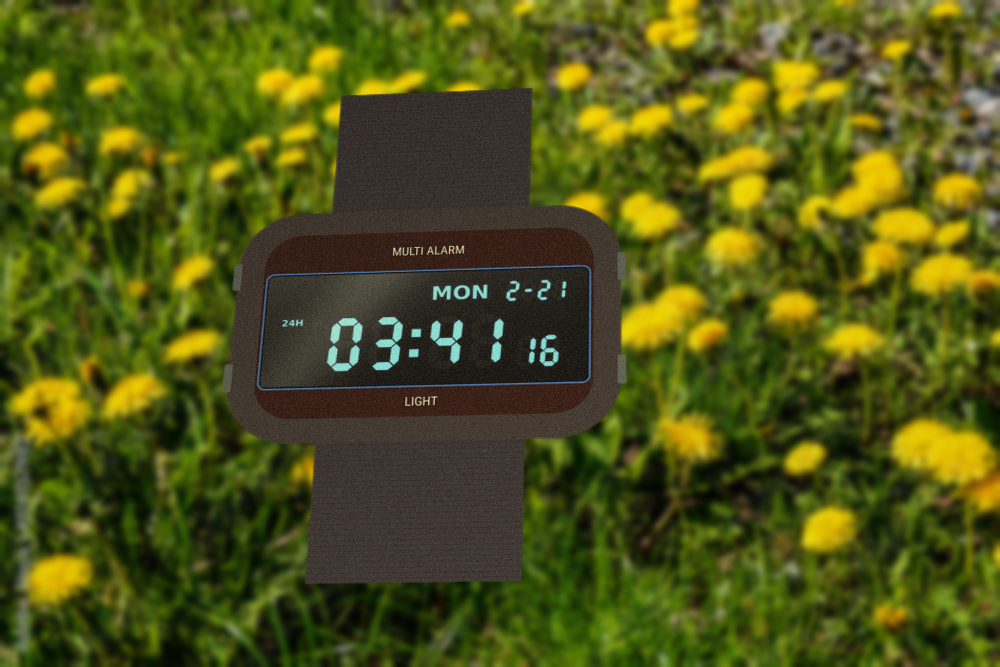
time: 3:41:16
